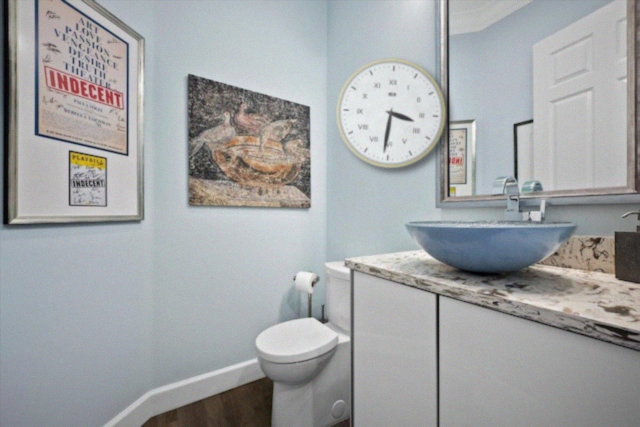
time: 3:31
